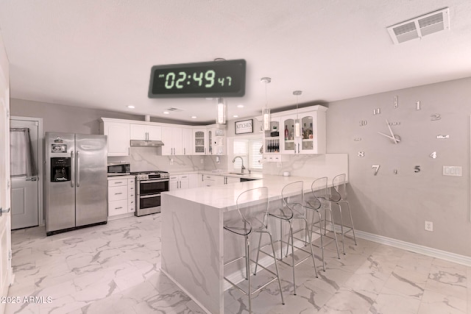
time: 2:49:47
